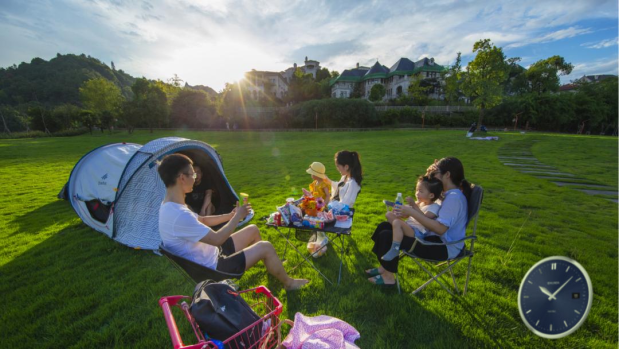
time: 10:08
